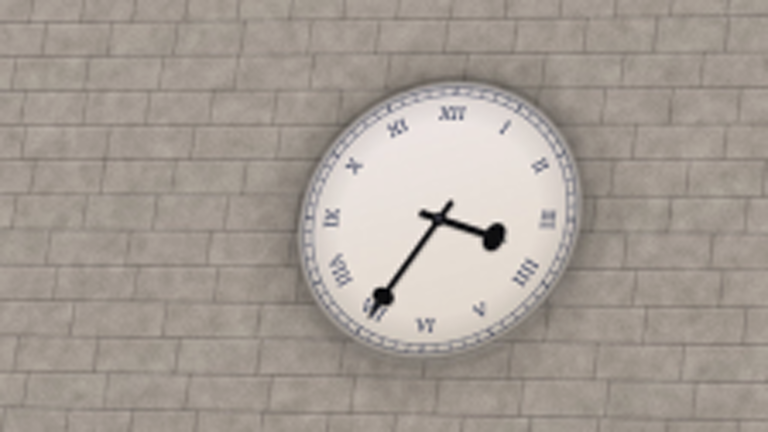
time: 3:35
